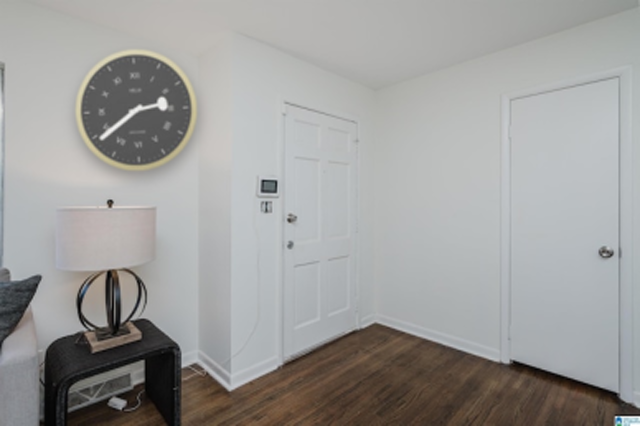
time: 2:39
